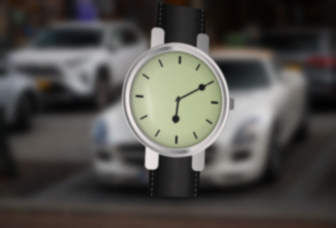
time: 6:10
